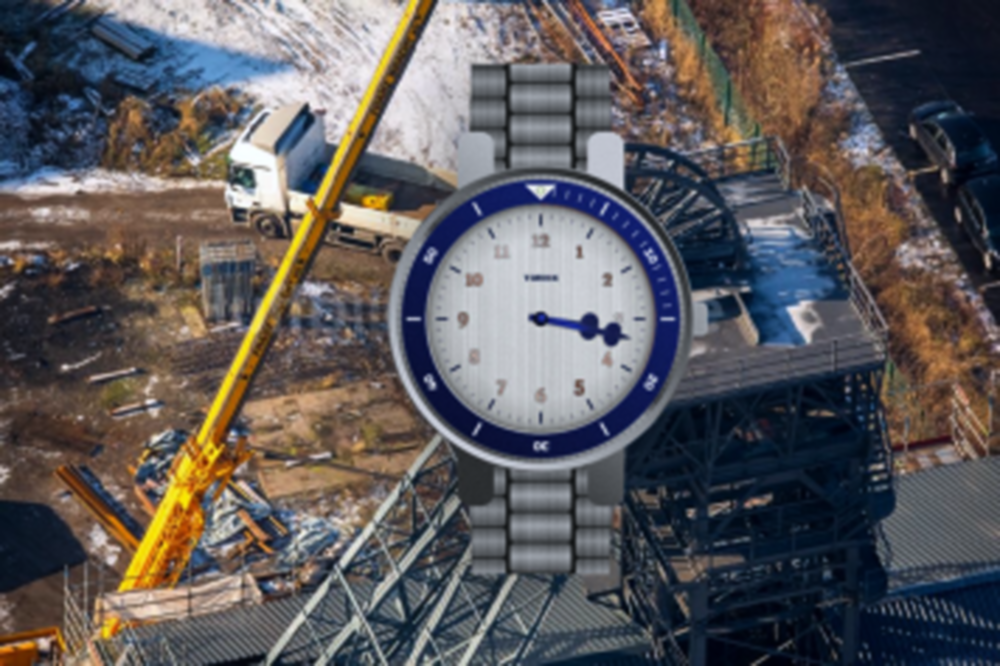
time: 3:17
